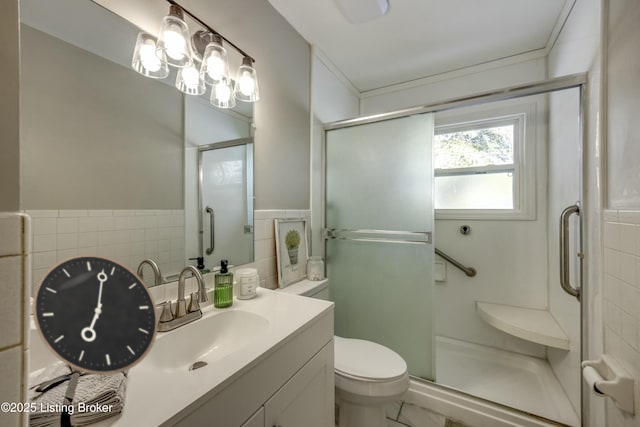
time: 7:03
